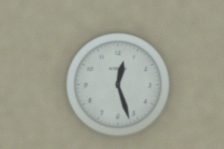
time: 12:27
